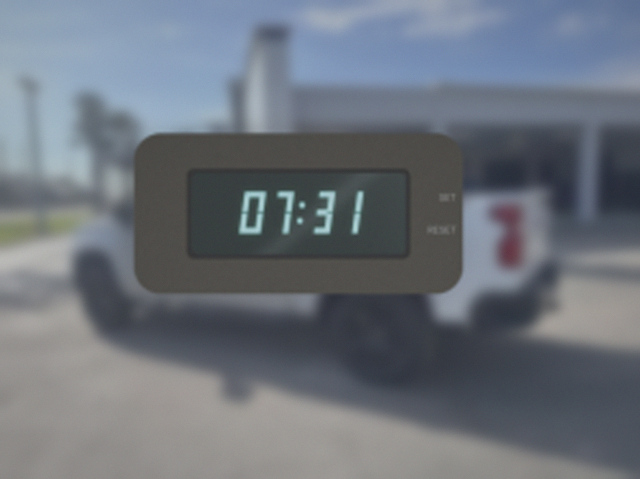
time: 7:31
